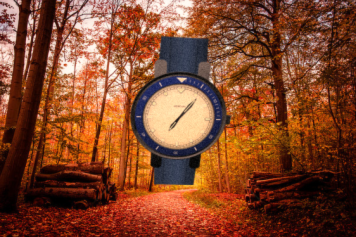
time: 7:06
